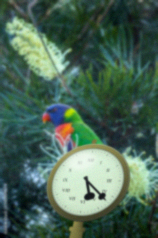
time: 5:22
